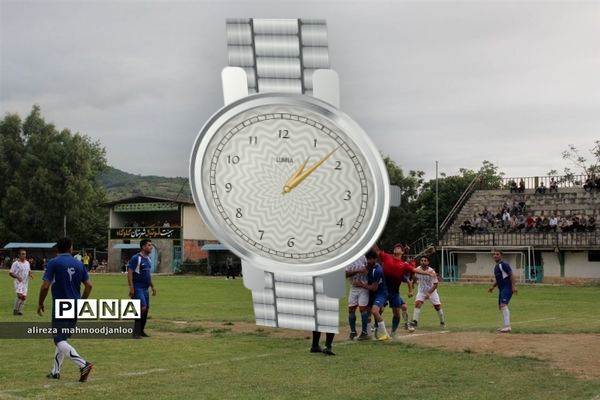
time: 1:08
